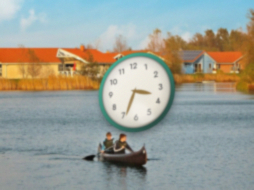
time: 3:34
